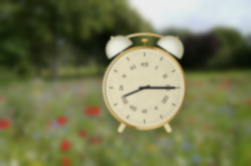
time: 8:15
